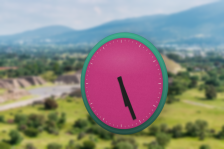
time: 5:26
